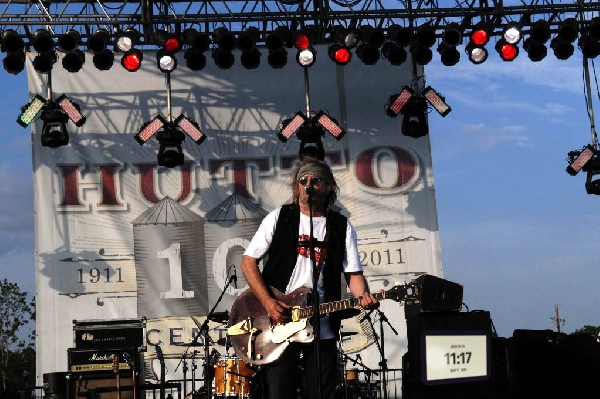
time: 11:17
